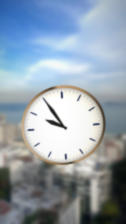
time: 9:55
